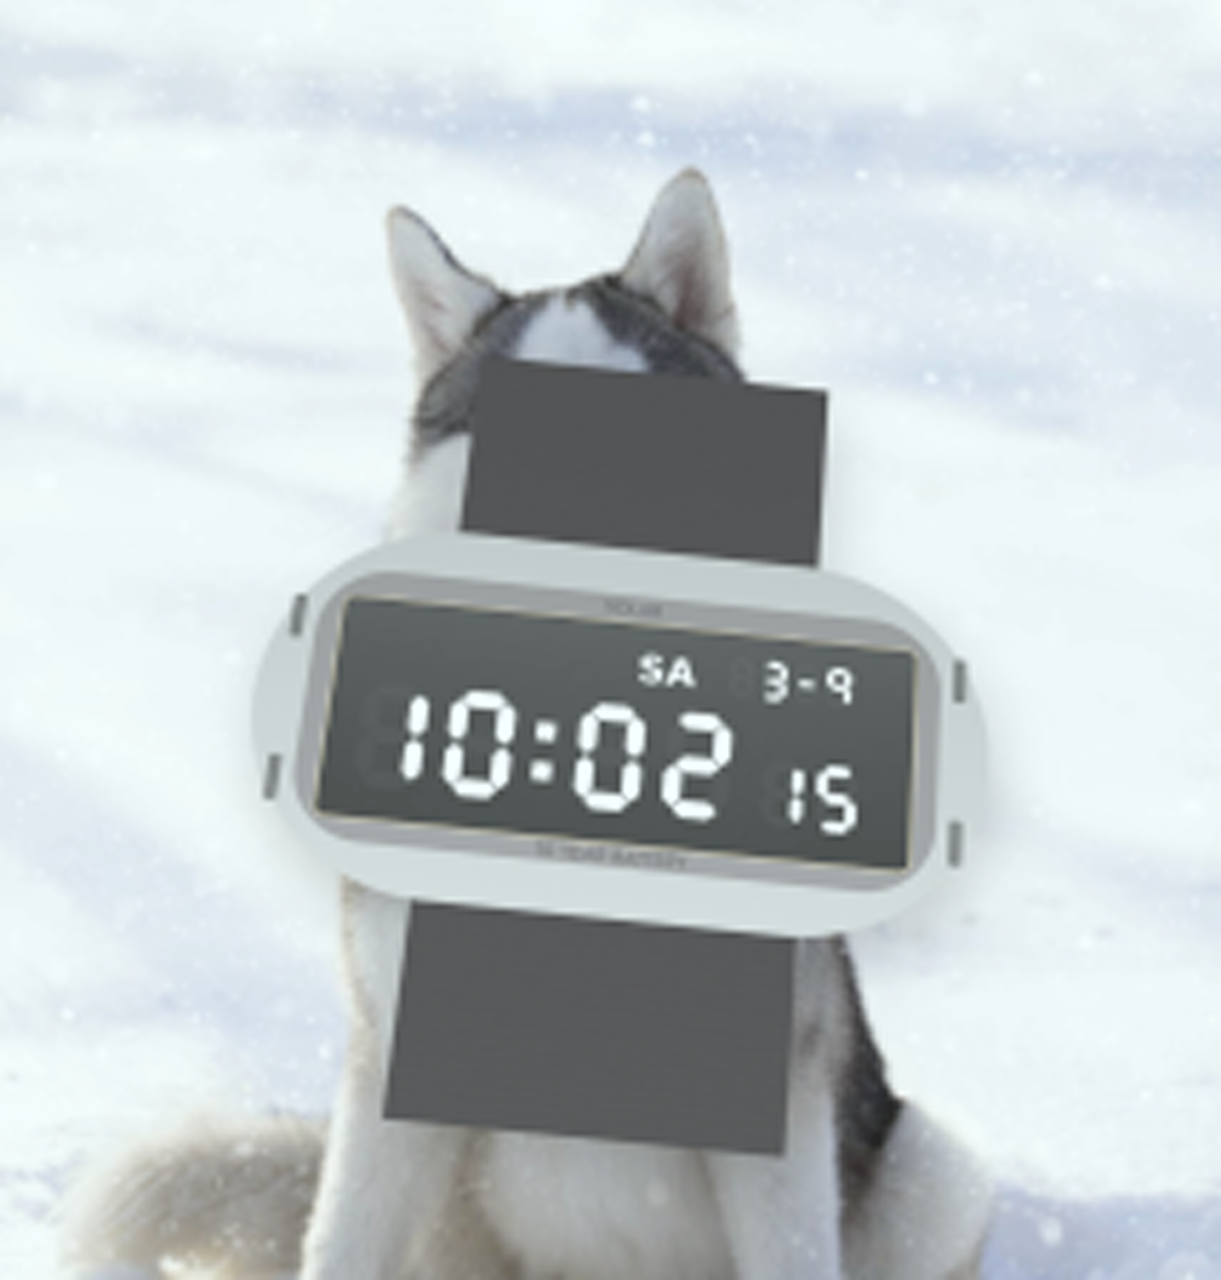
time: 10:02:15
